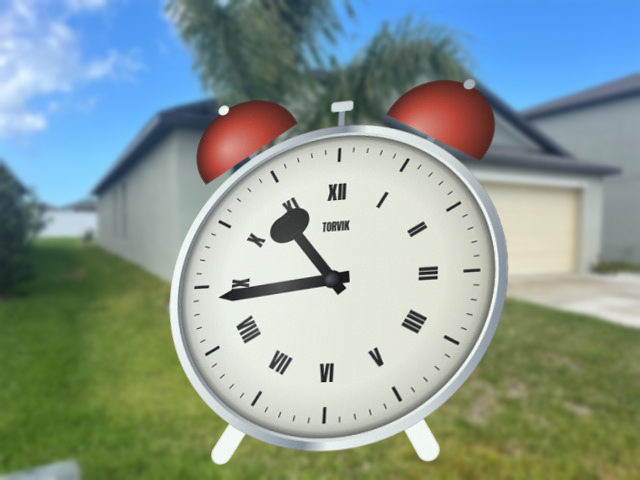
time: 10:44
